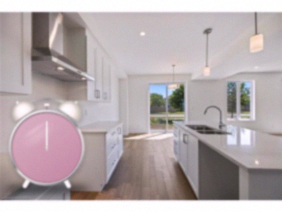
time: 12:00
